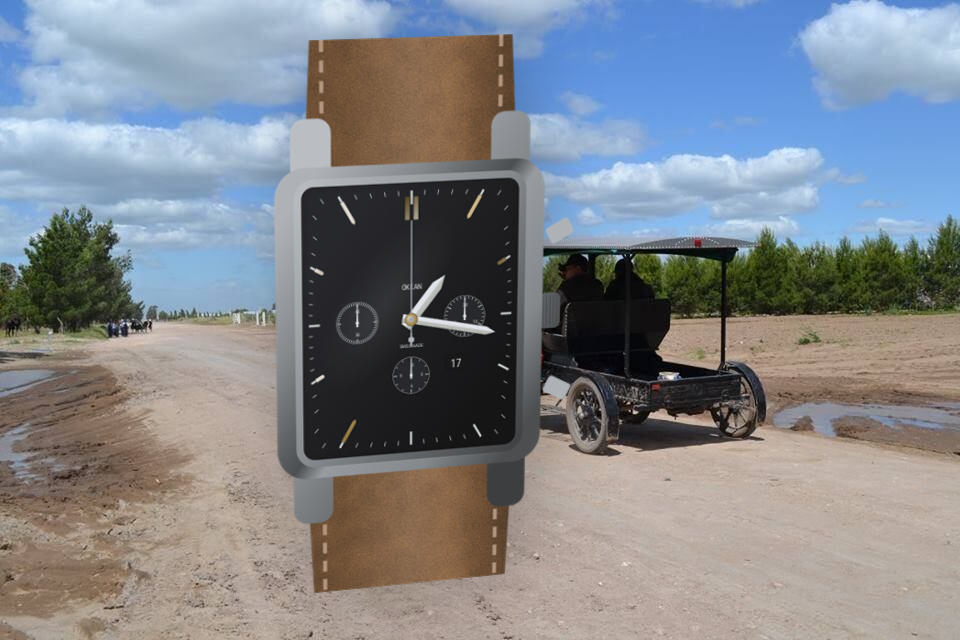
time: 1:17
